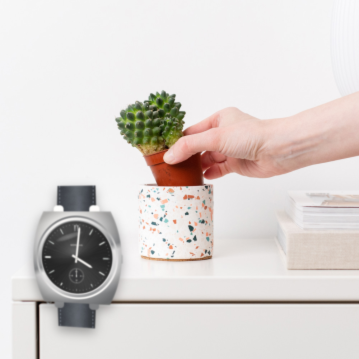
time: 4:01
